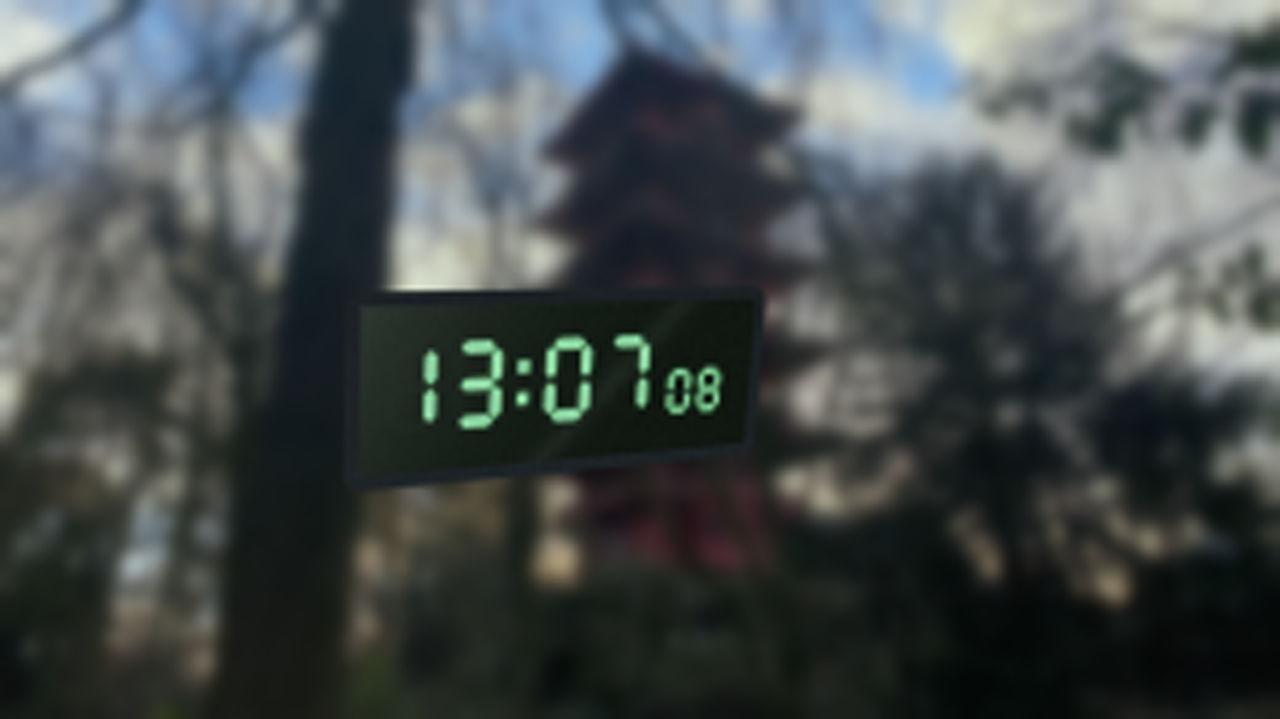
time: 13:07:08
